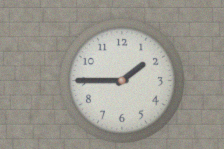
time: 1:45
